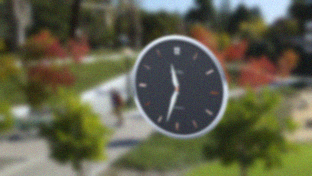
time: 11:33
